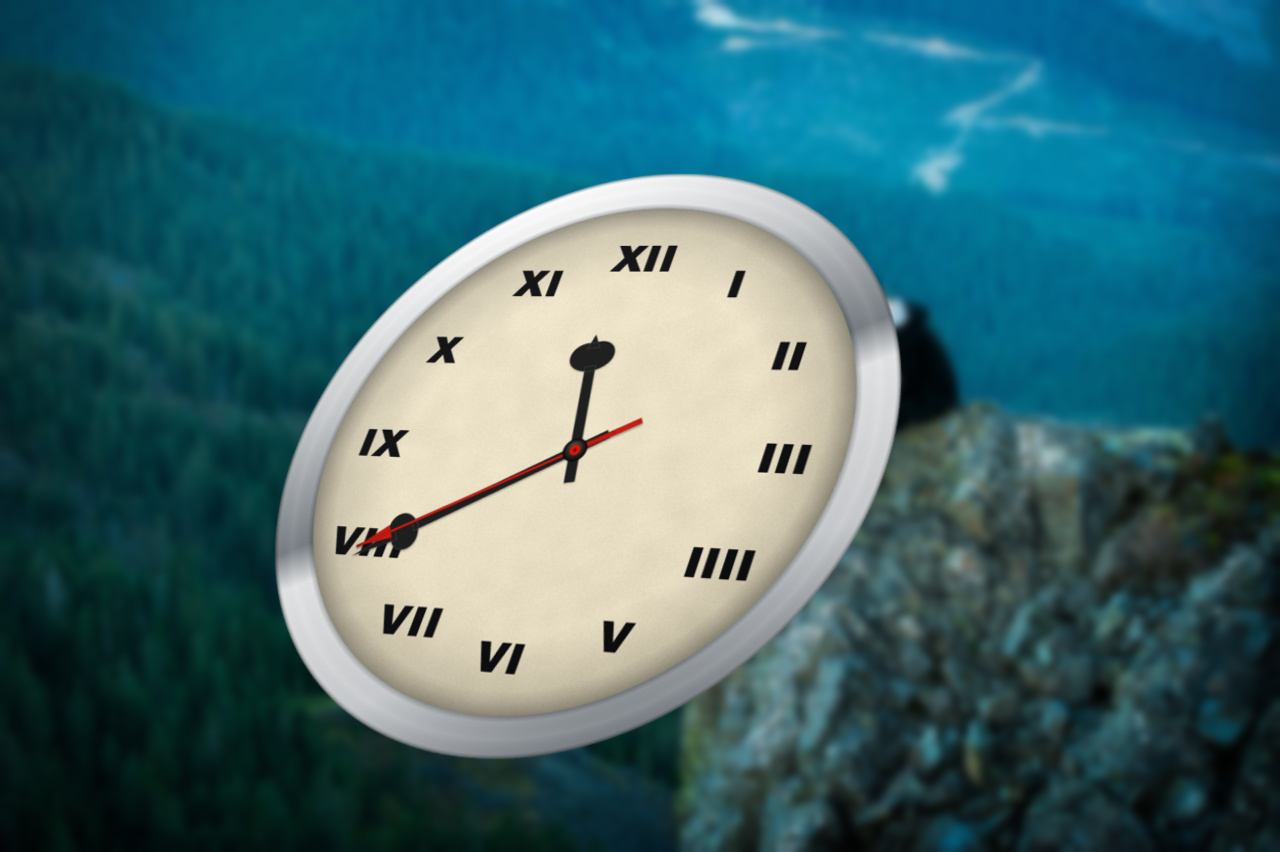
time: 11:39:40
